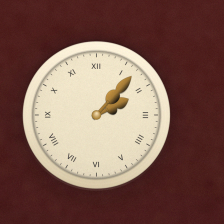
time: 2:07
